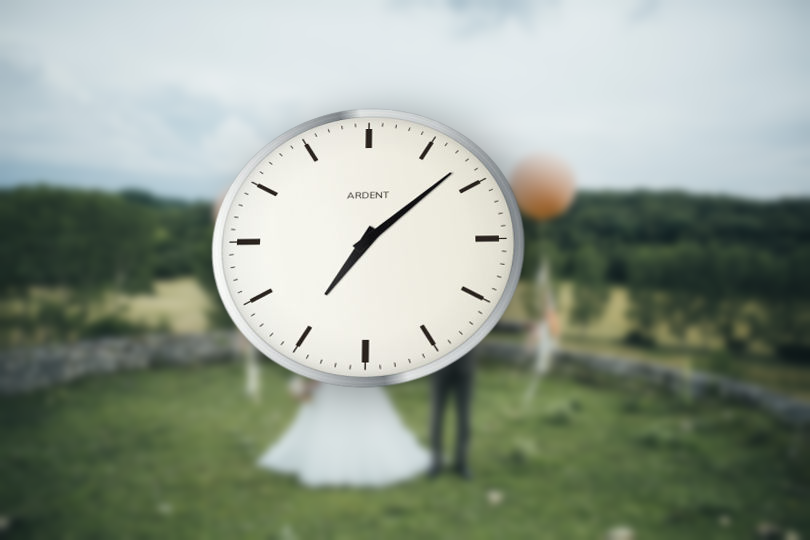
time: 7:08
